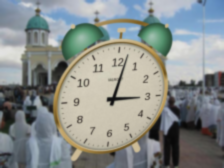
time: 3:02
